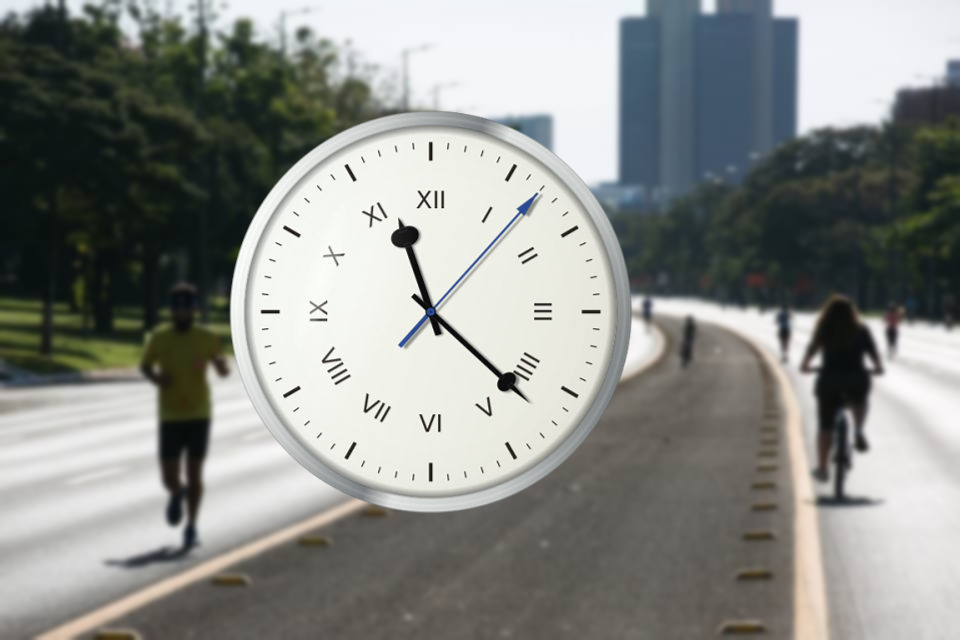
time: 11:22:07
